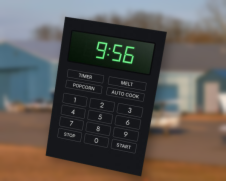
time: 9:56
